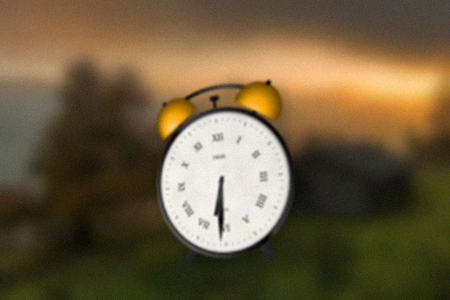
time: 6:31
